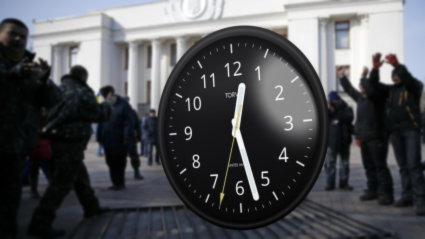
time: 12:27:33
